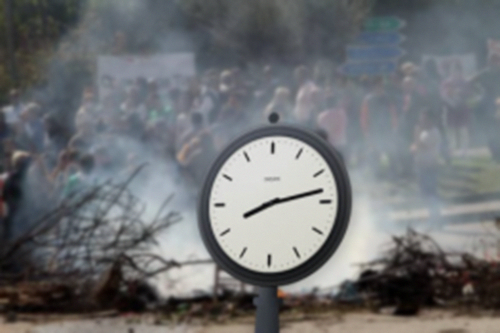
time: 8:13
